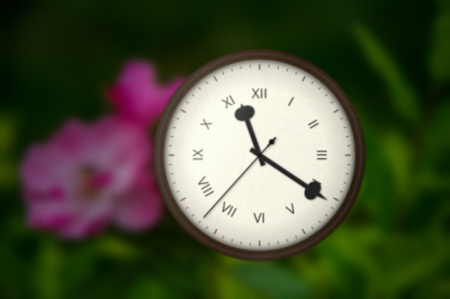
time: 11:20:37
